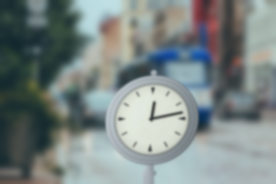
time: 12:13
